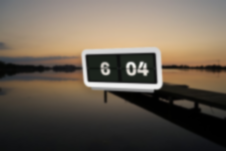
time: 6:04
